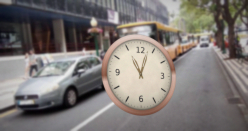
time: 11:03
